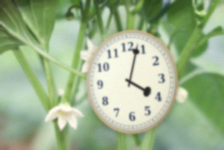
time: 4:03
